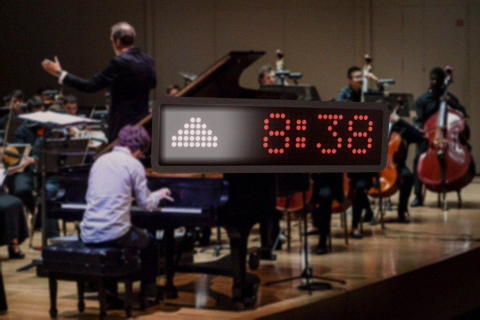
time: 8:38
